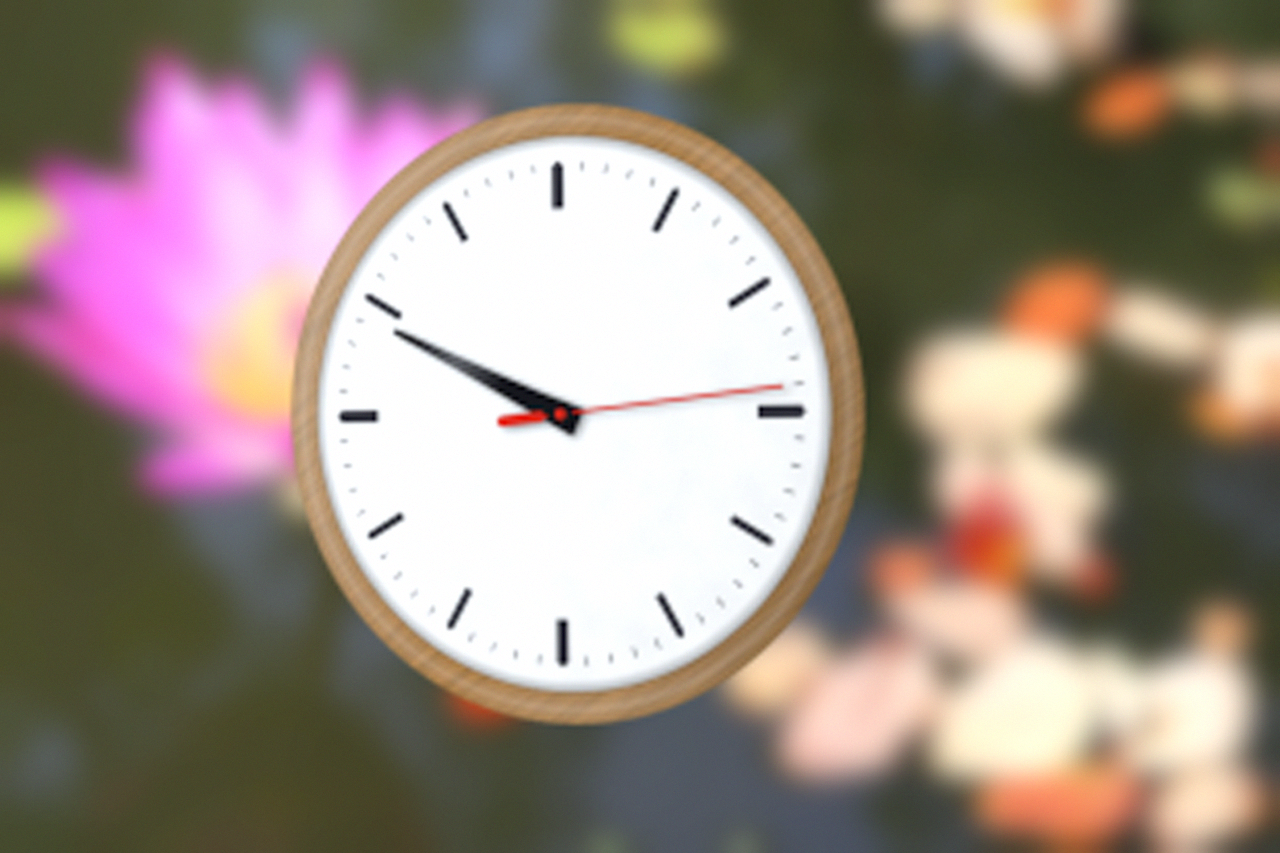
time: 9:49:14
